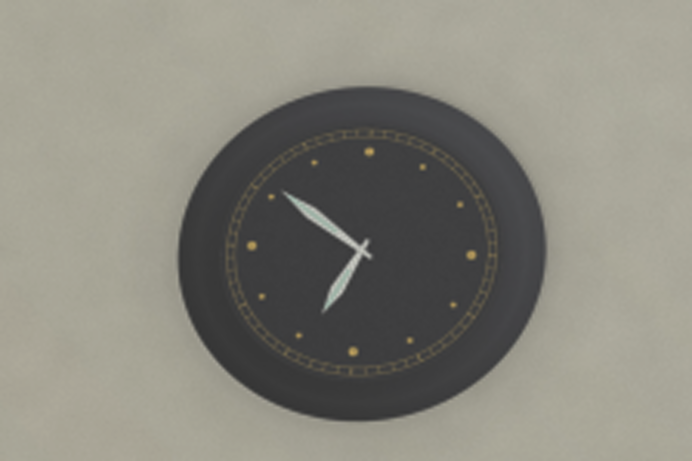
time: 6:51
